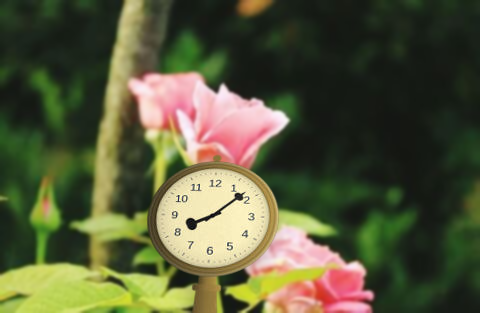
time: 8:08
